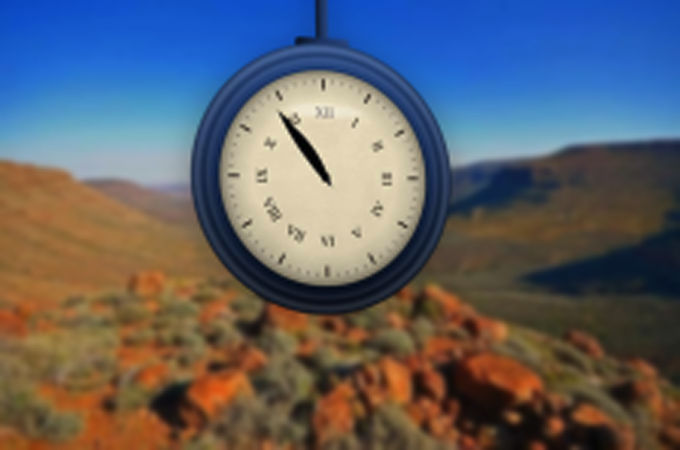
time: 10:54
